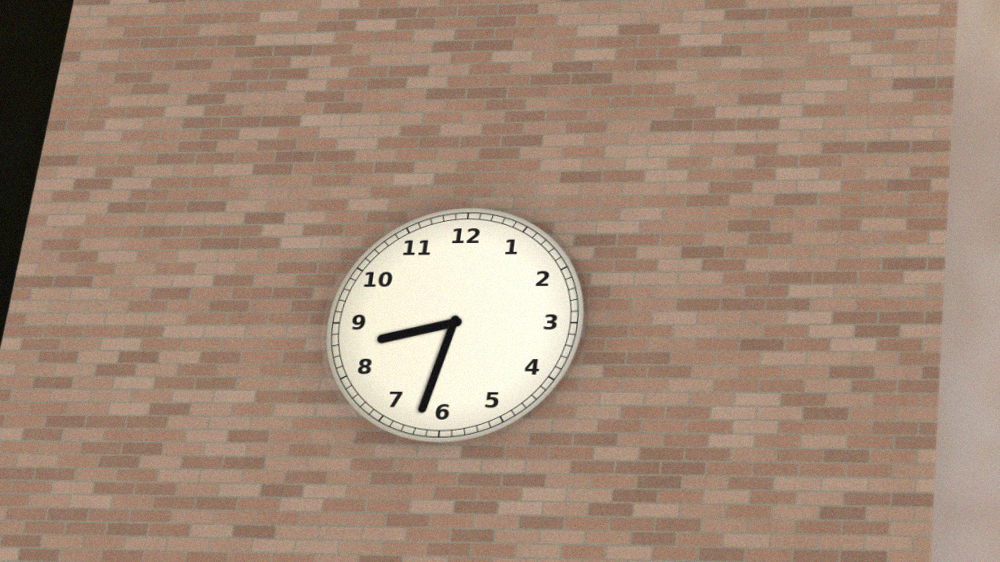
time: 8:32
